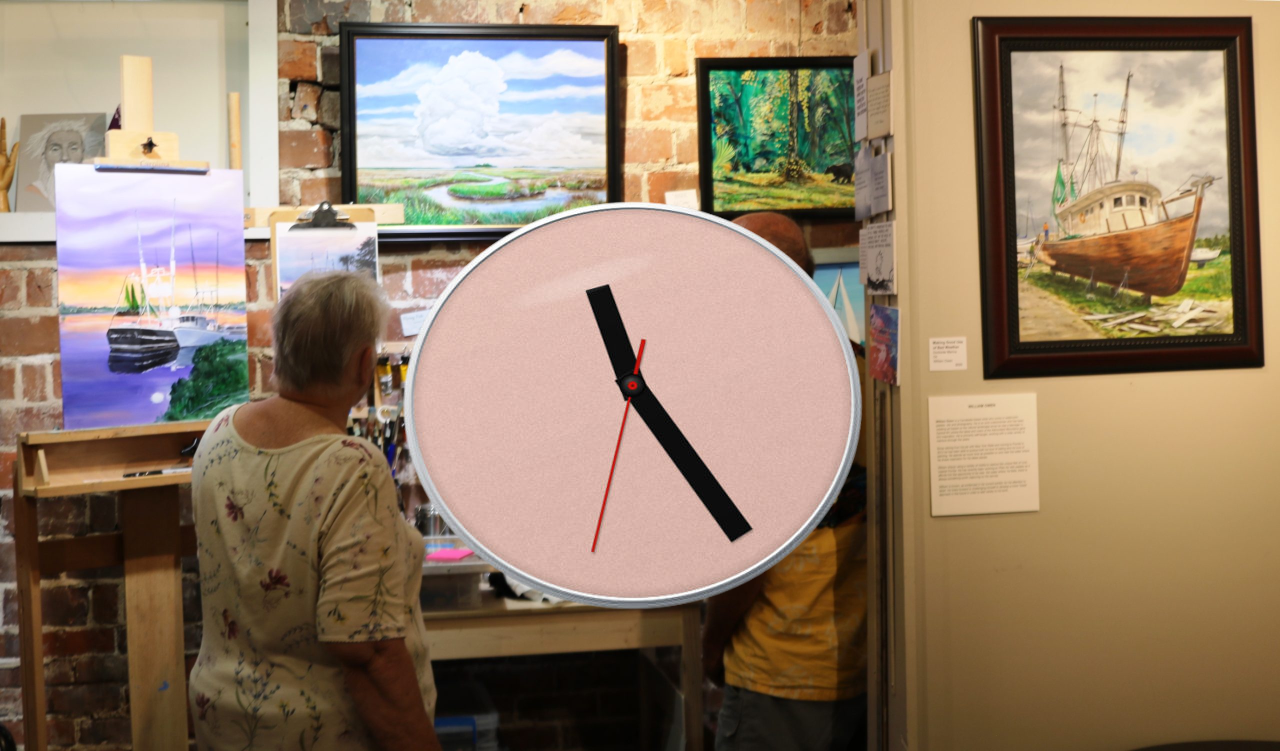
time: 11:24:32
